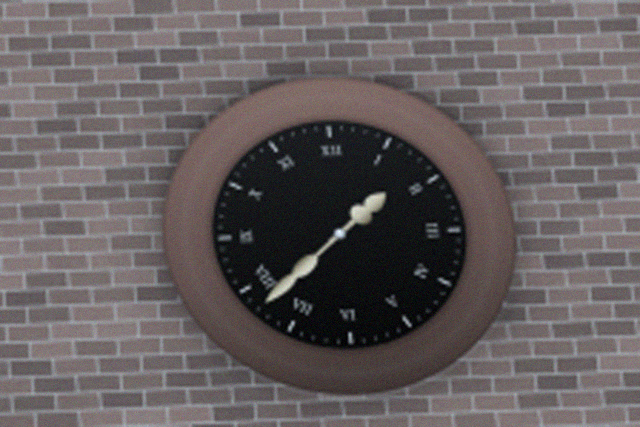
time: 1:38
